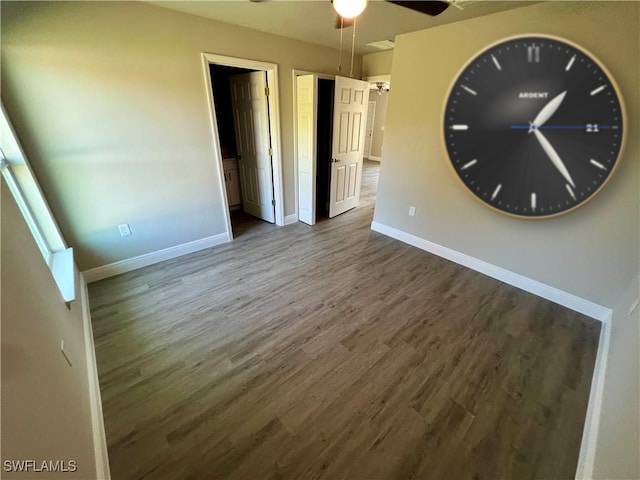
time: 1:24:15
